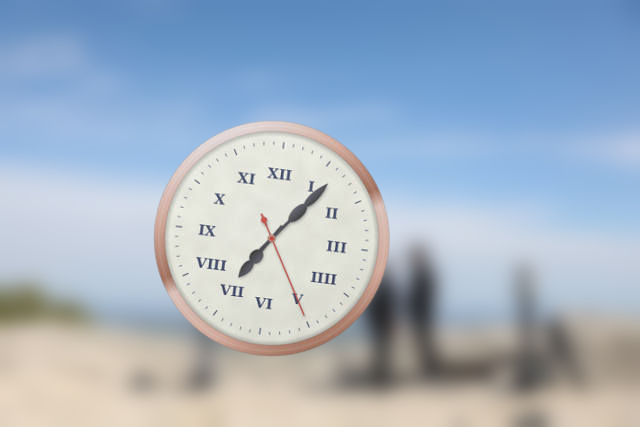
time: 7:06:25
